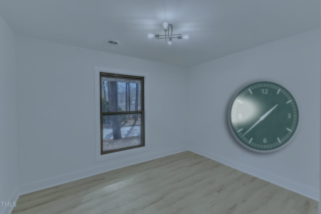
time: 1:38
